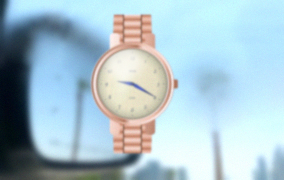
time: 9:20
